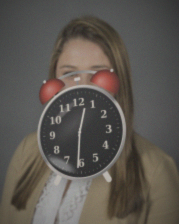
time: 12:31
